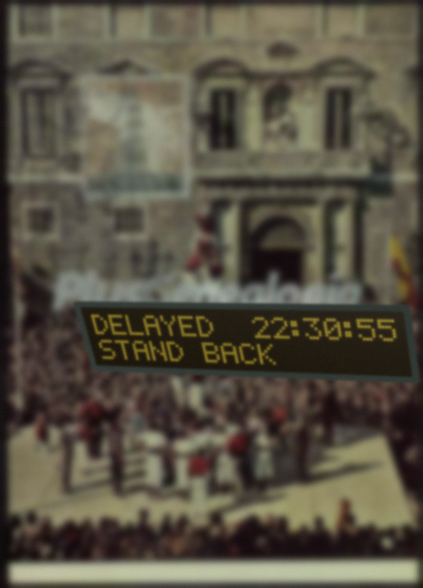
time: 22:30:55
